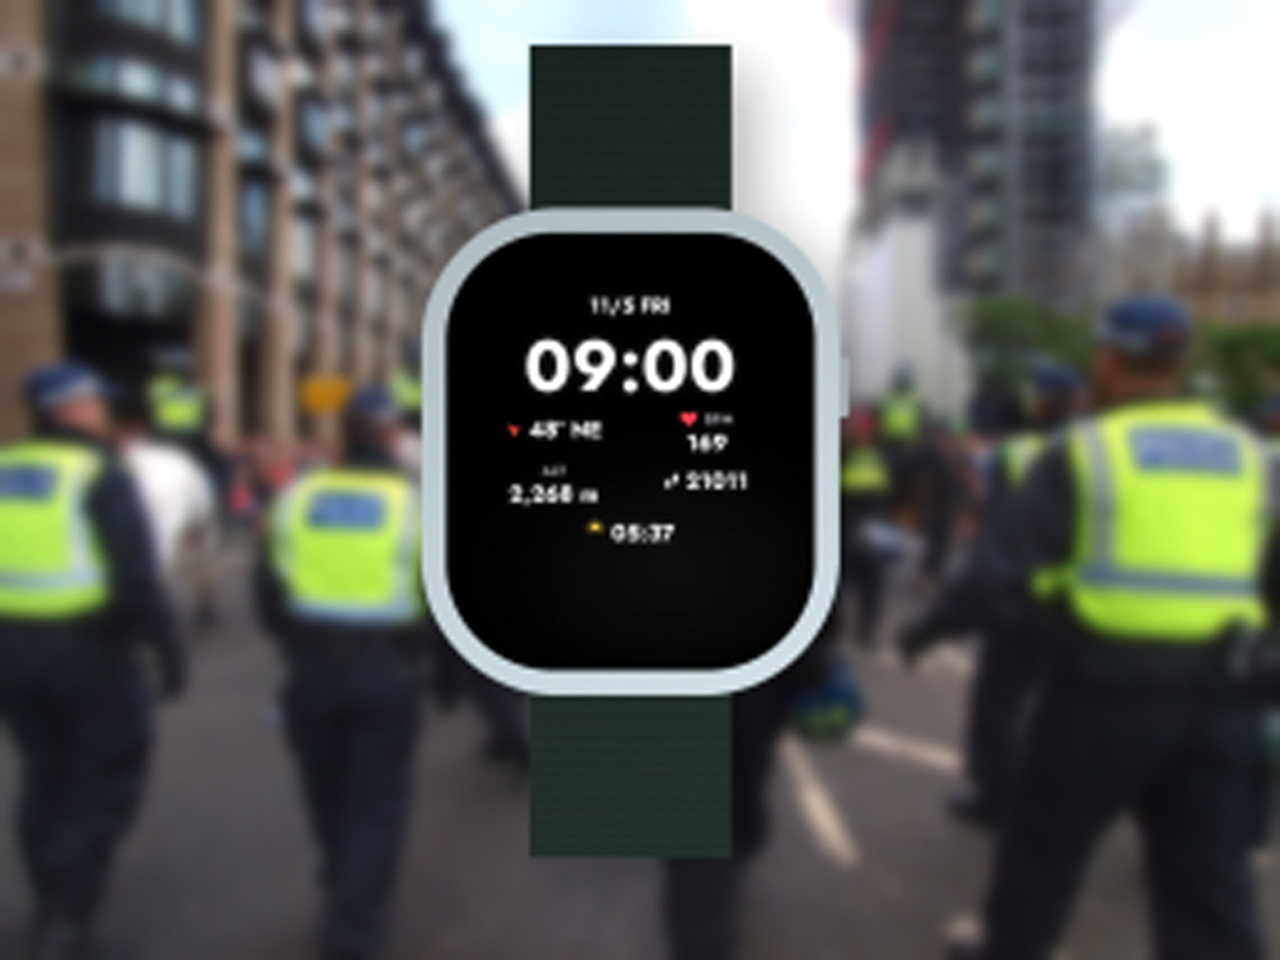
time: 9:00
